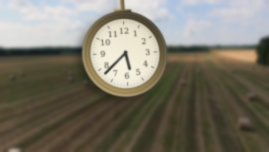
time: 5:38
